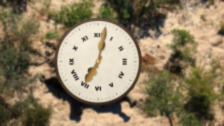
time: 7:02
